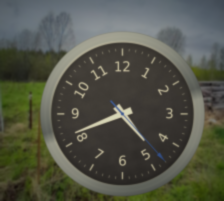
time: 4:41:23
